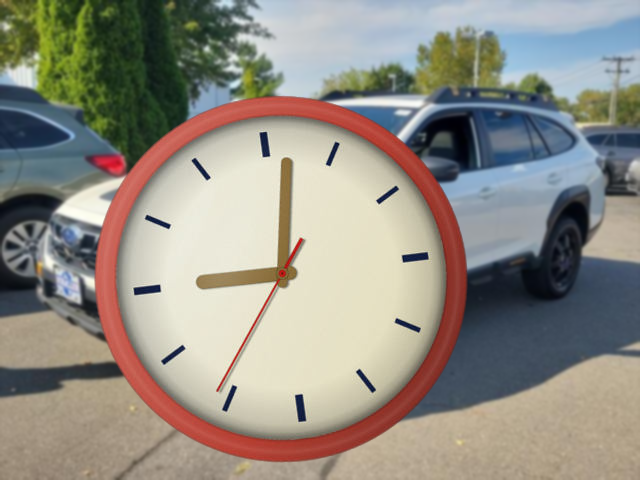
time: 9:01:36
